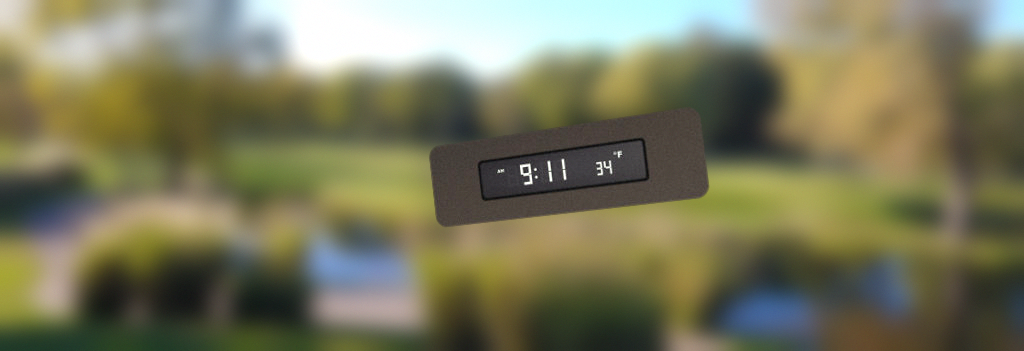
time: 9:11
